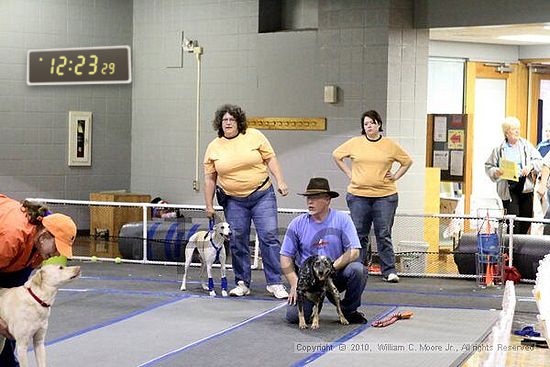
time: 12:23:29
